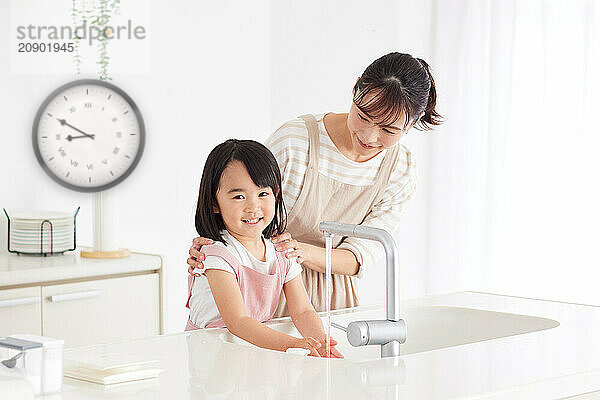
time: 8:50
